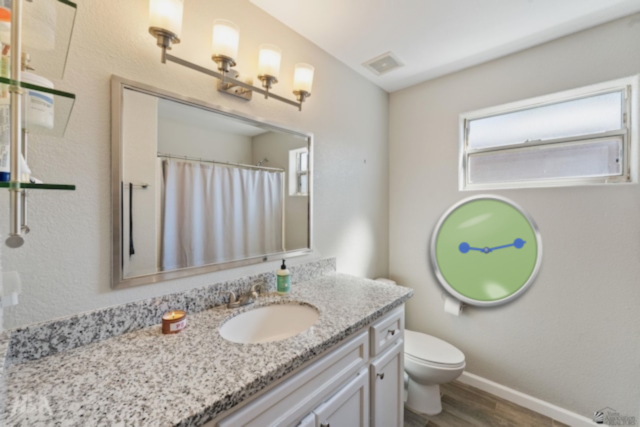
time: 9:13
